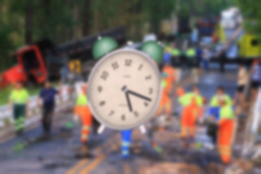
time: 5:18
